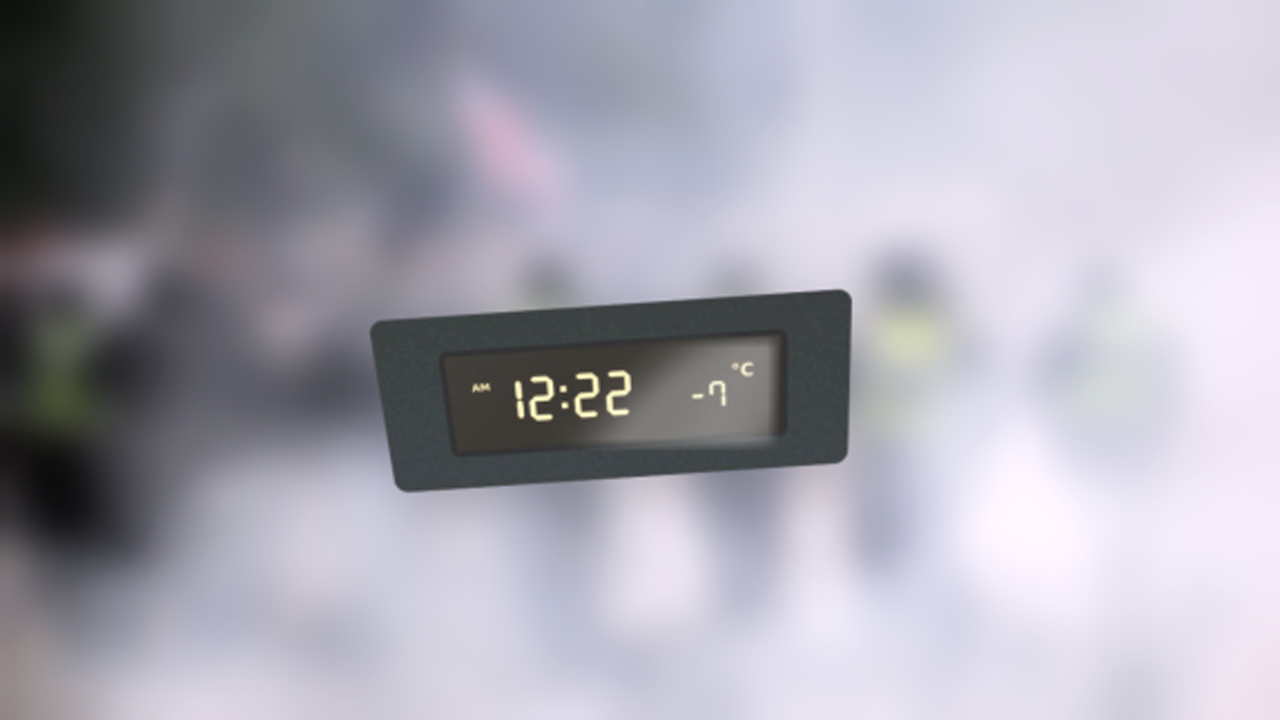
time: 12:22
